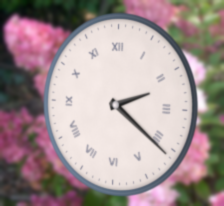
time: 2:21
